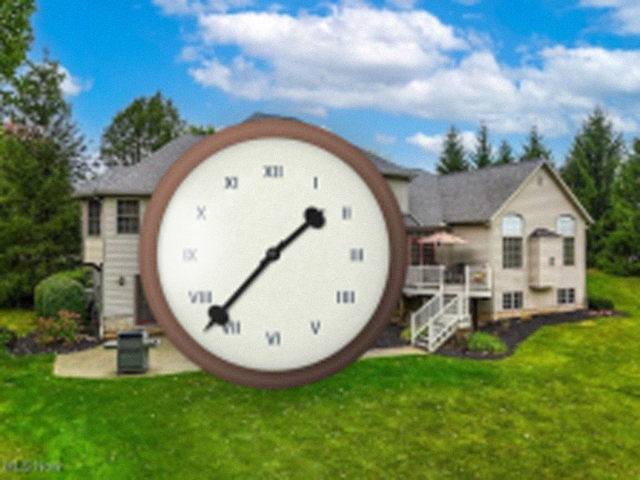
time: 1:37
